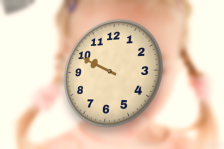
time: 9:49
